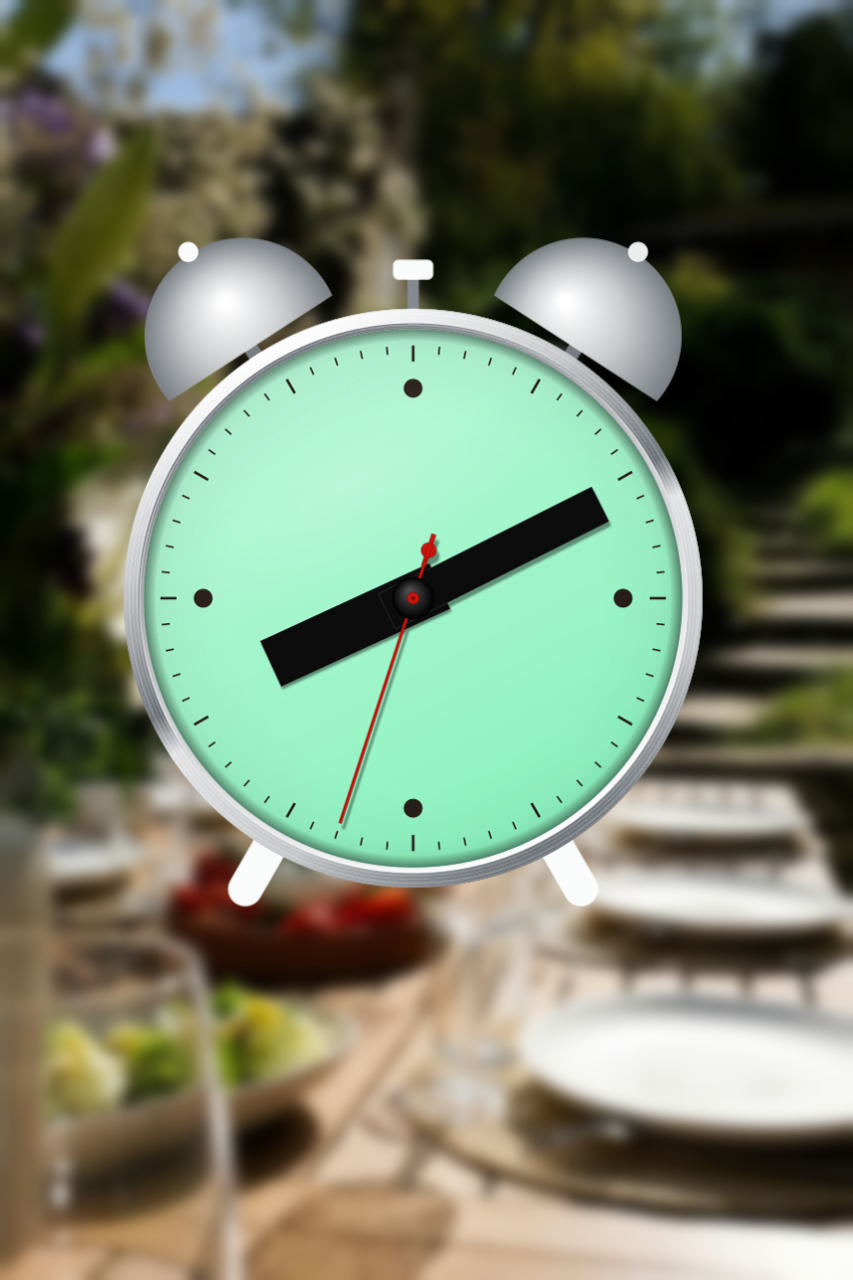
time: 8:10:33
